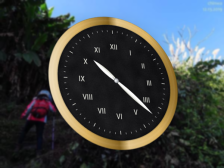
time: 10:22
